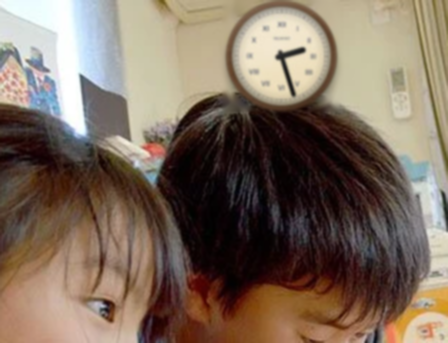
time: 2:27
